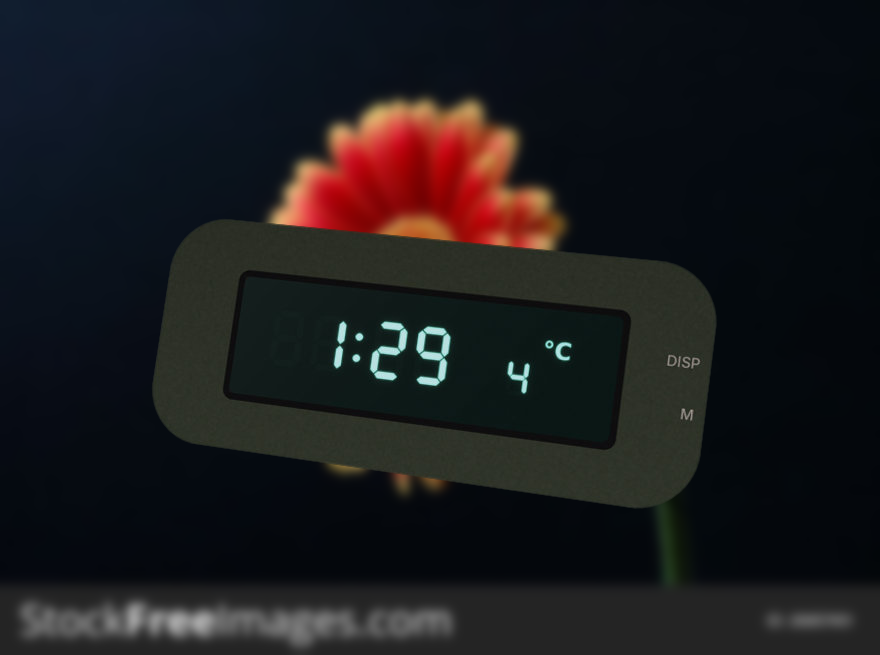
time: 1:29
